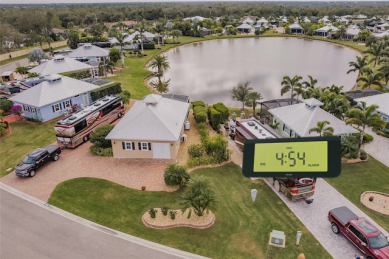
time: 4:54
